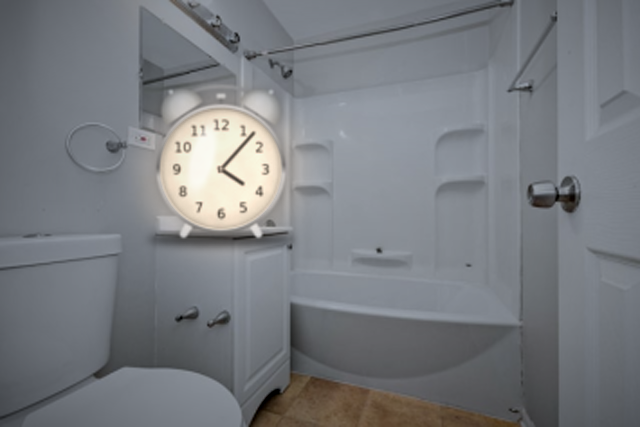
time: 4:07
